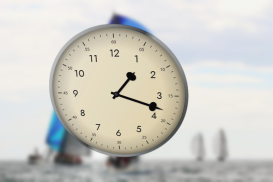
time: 1:18
